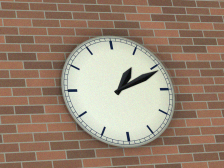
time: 1:11
